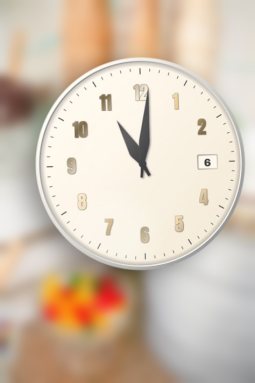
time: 11:01
